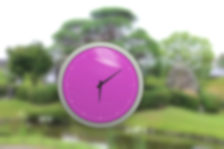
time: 6:09
